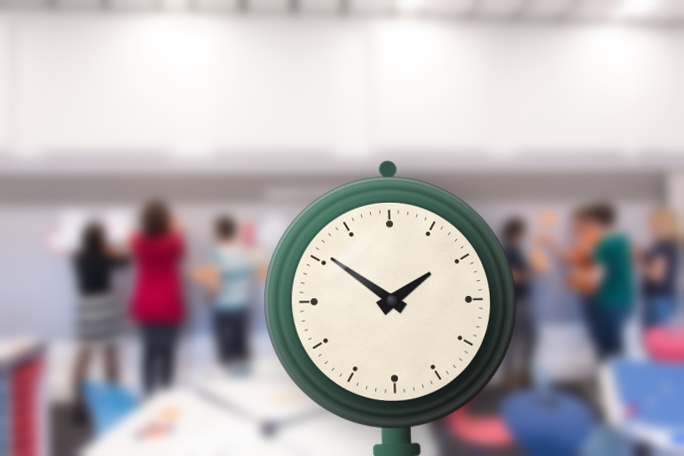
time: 1:51
